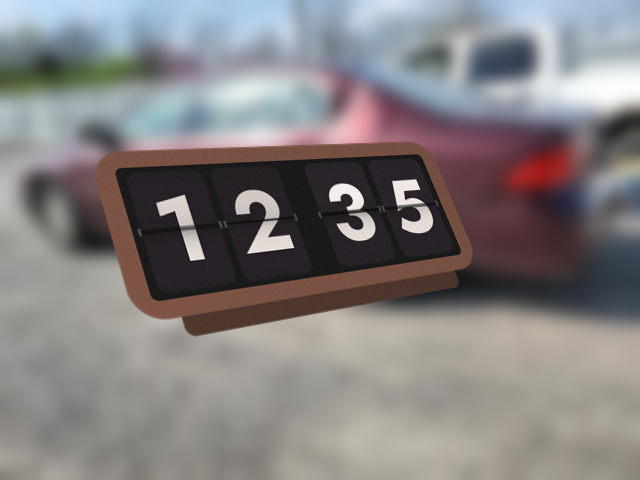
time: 12:35
